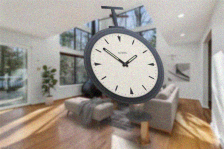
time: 1:52
